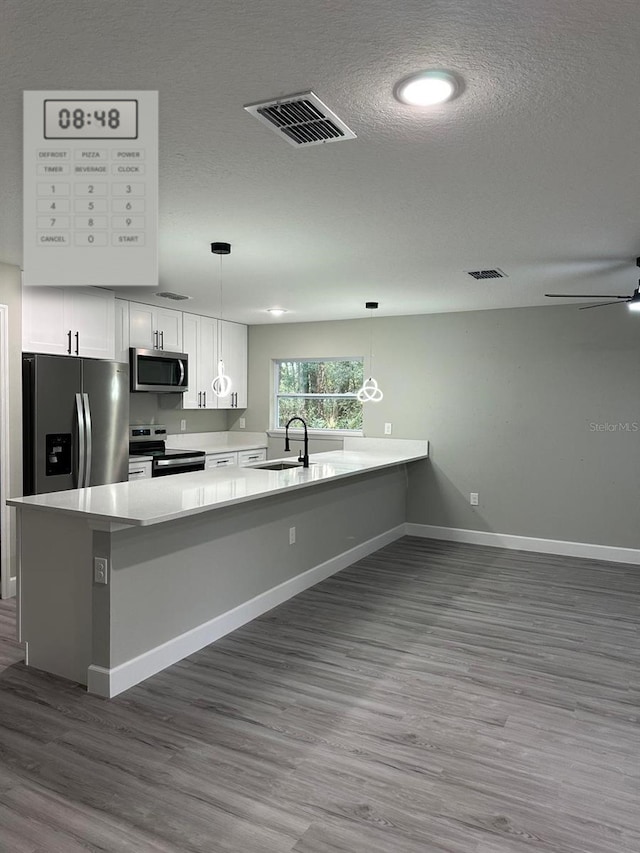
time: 8:48
